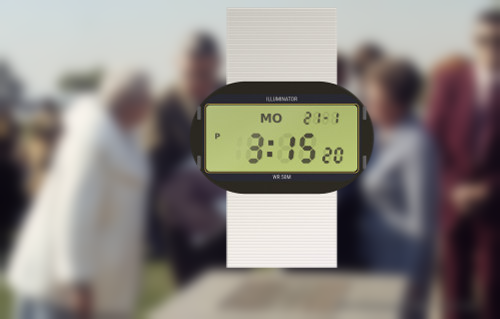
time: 3:15:20
